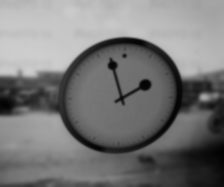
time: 1:57
